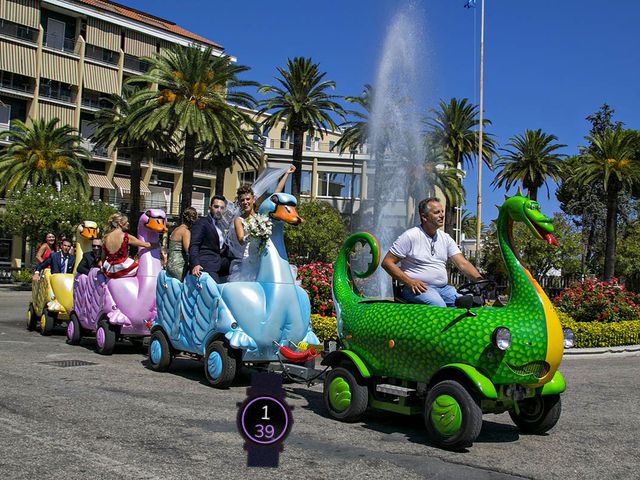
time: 1:39
